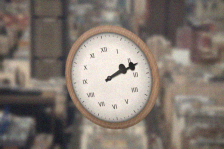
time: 2:12
